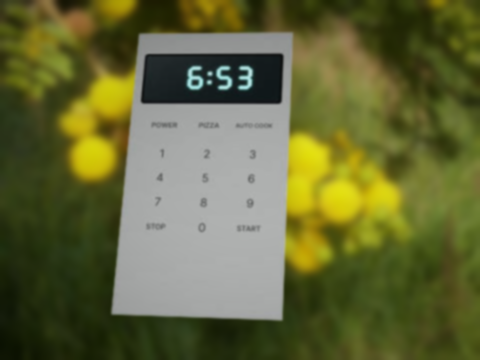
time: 6:53
